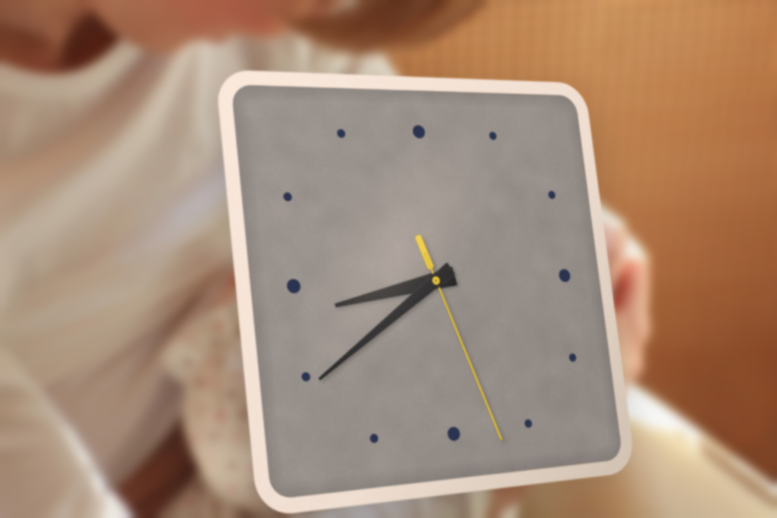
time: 8:39:27
